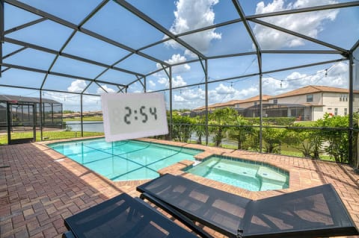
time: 2:54
